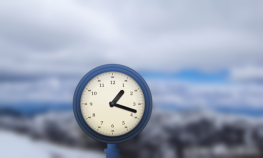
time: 1:18
